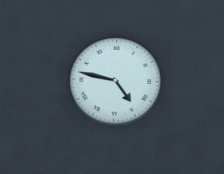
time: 4:47
